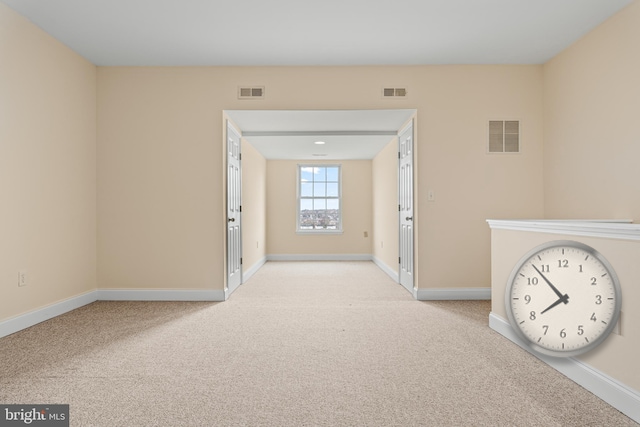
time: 7:53
